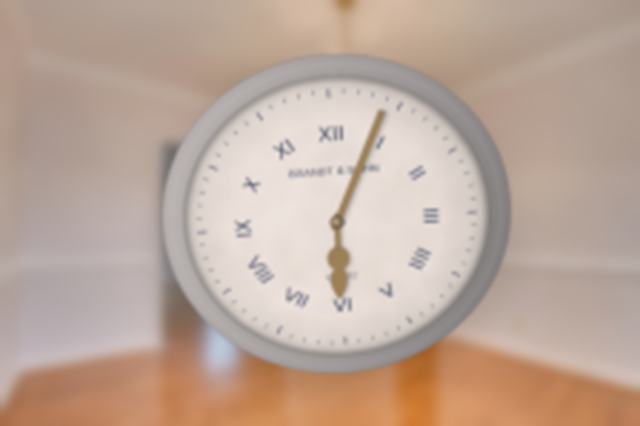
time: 6:04
